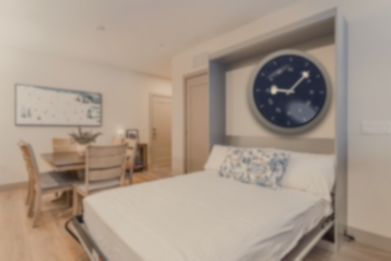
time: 9:07
